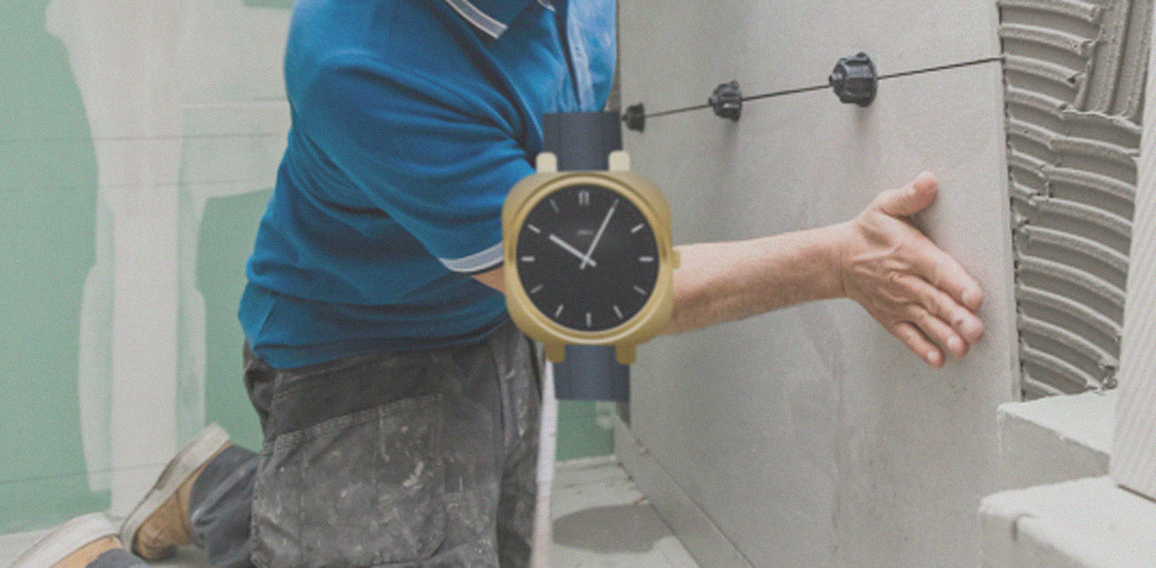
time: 10:05
